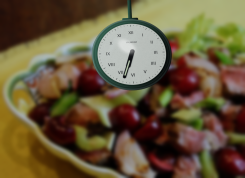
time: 6:33
